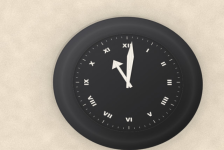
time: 11:01
